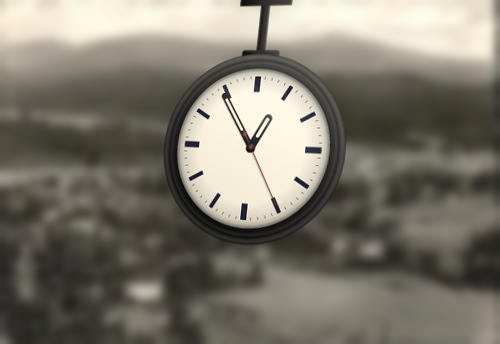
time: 12:54:25
